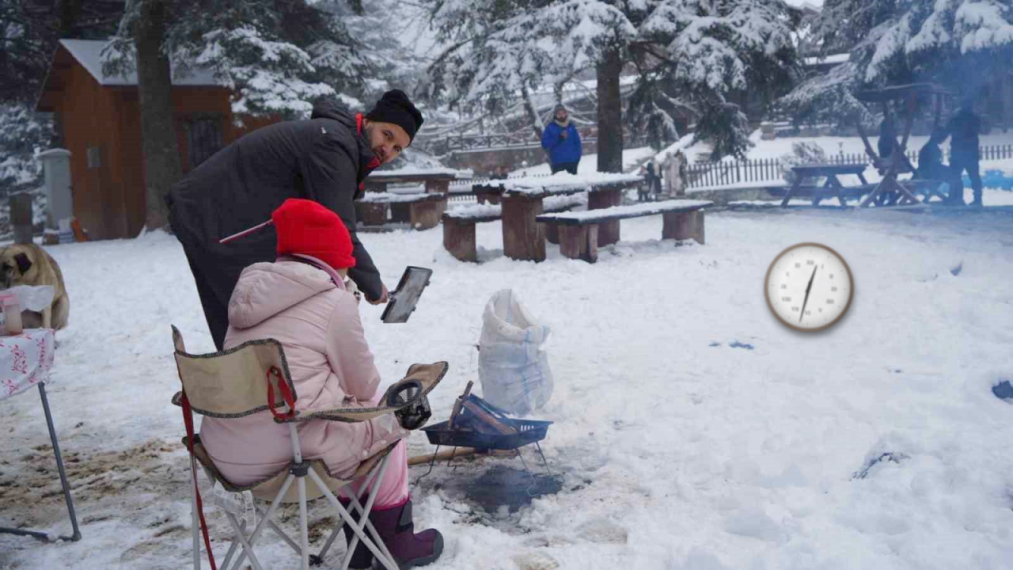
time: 12:32
